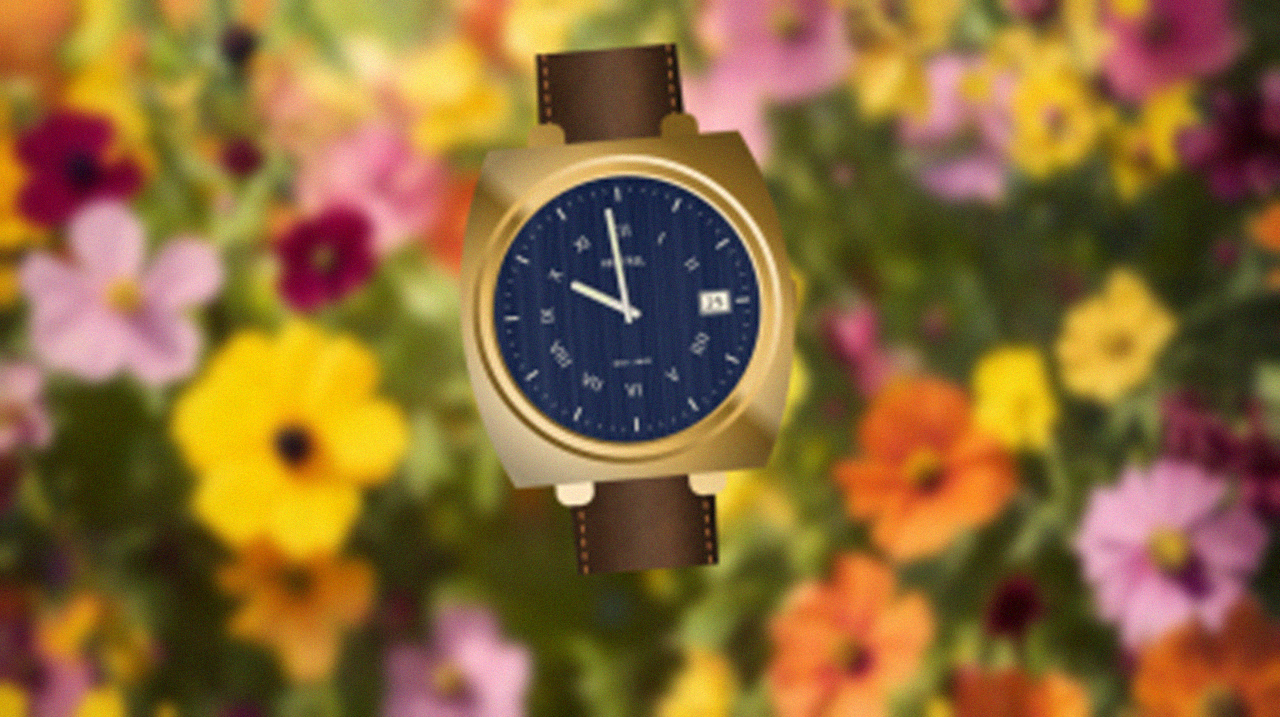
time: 9:59
